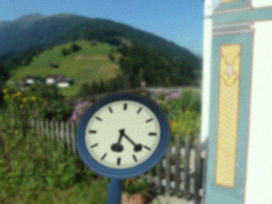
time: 6:22
